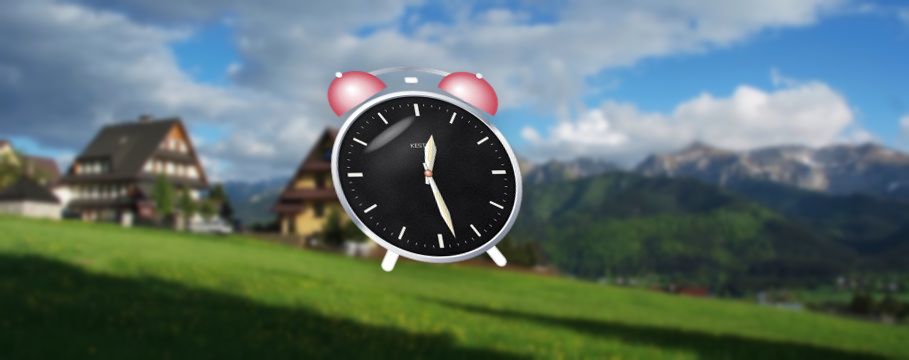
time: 12:28
